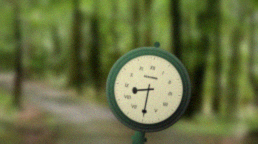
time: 8:30
